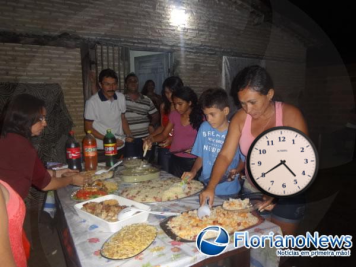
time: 4:40
